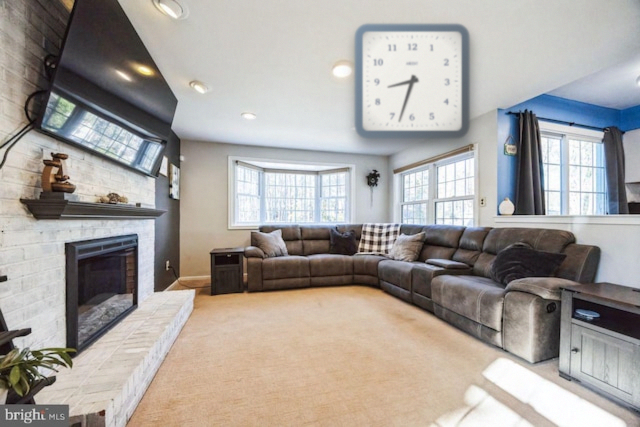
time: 8:33
